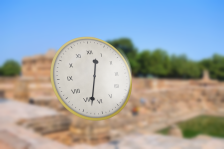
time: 12:33
